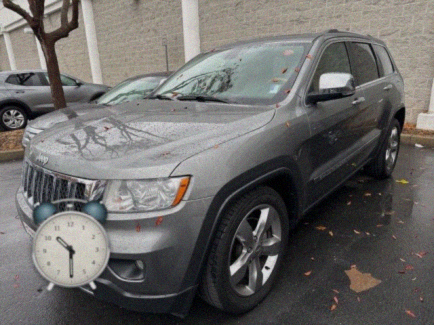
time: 10:30
